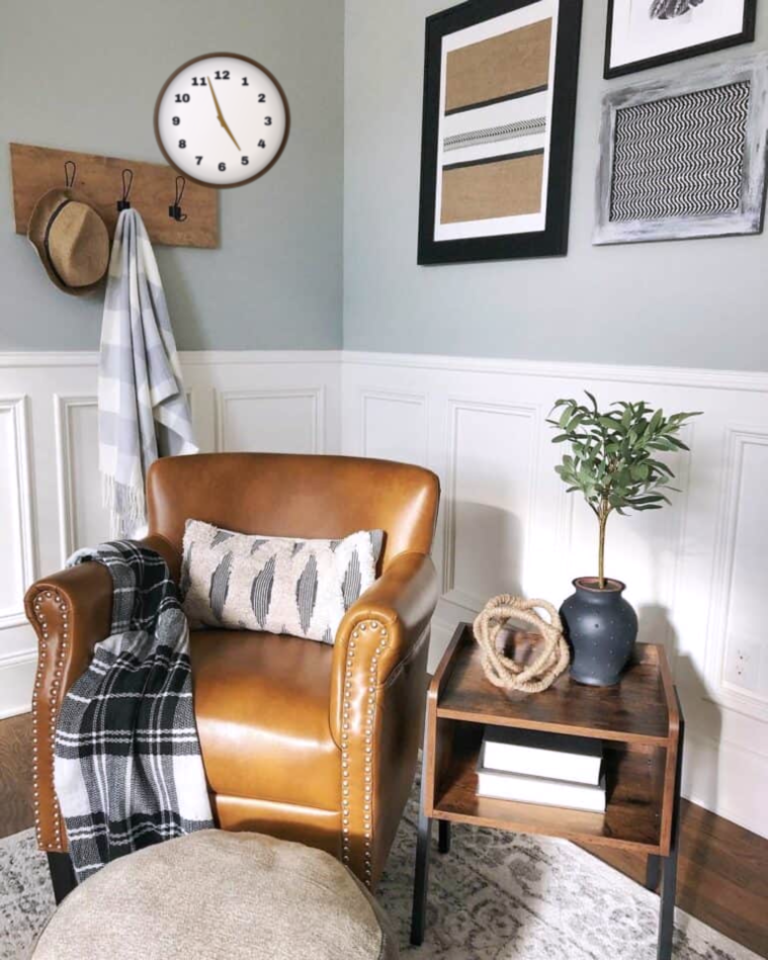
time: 4:57
